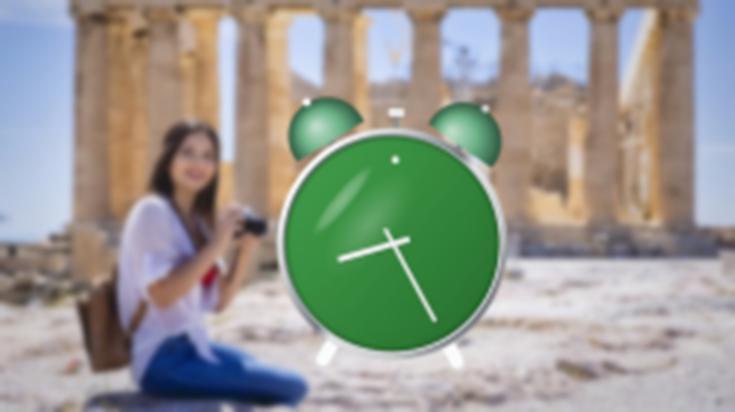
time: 8:25
